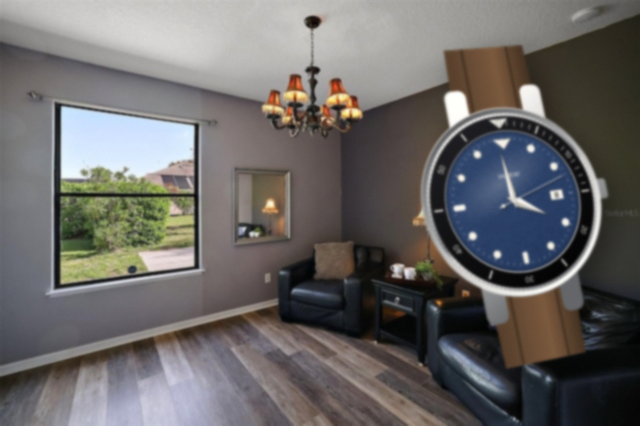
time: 3:59:12
